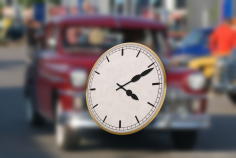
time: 4:11
